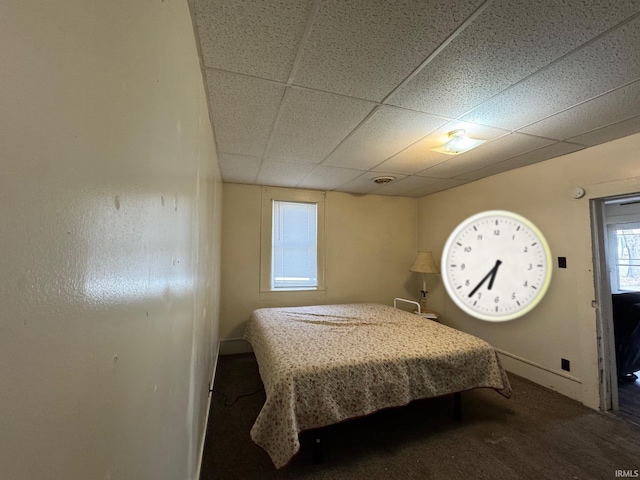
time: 6:37
